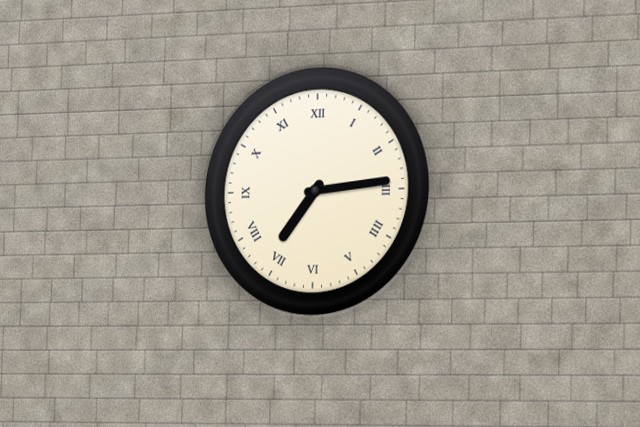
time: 7:14
